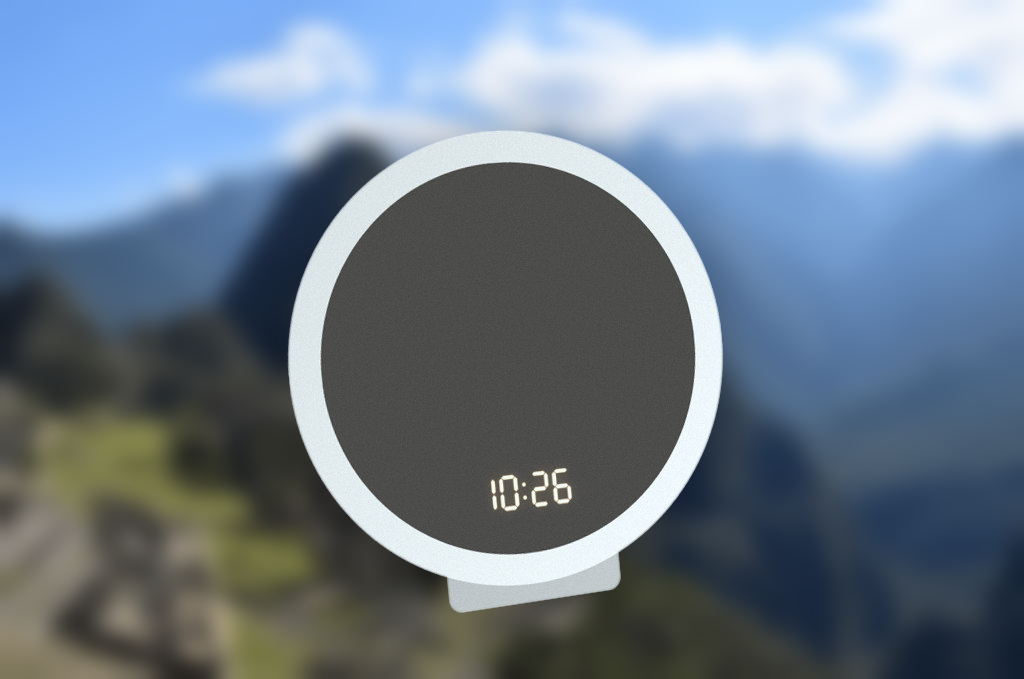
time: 10:26
